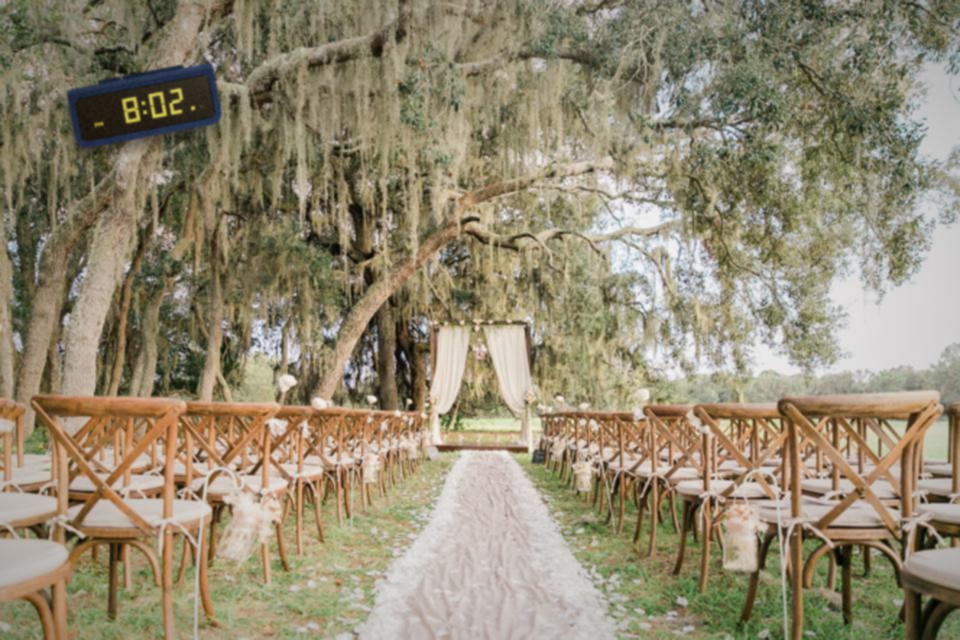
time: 8:02
